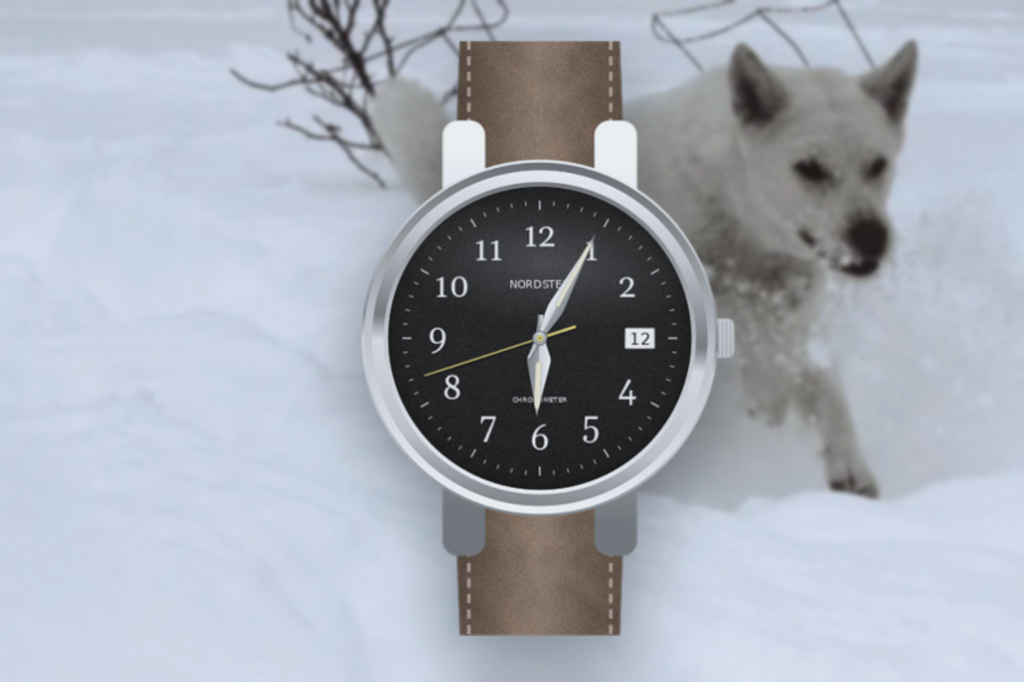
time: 6:04:42
